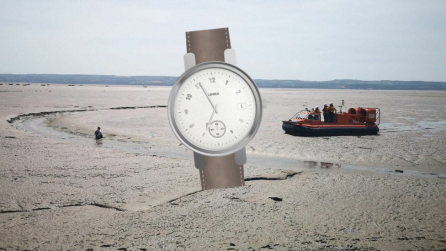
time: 6:56
